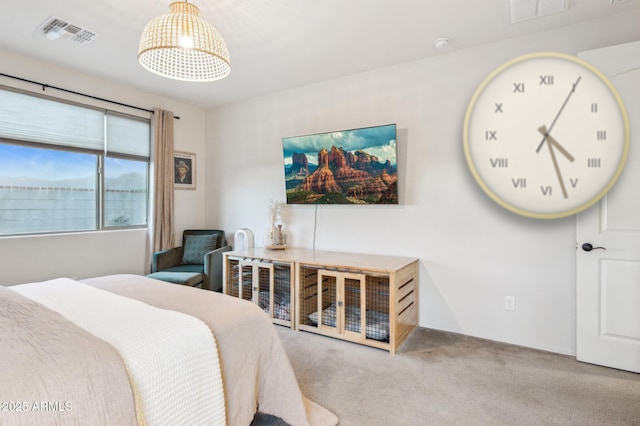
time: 4:27:05
